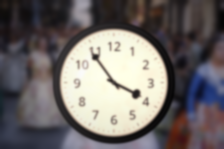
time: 3:54
